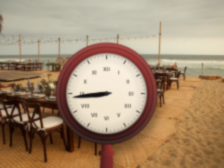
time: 8:44
